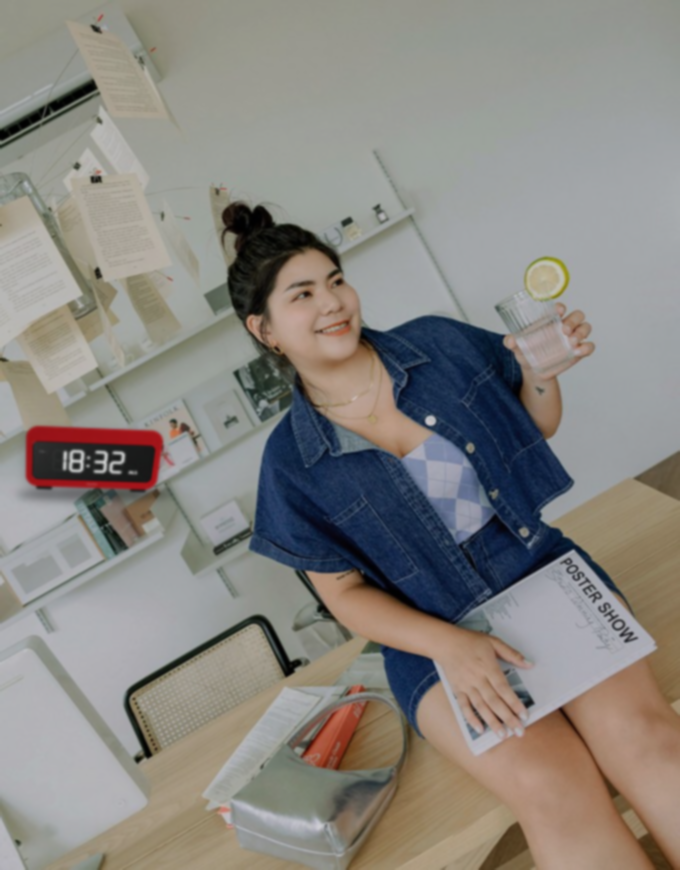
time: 18:32
